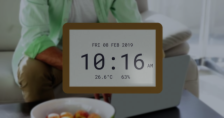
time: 10:16
